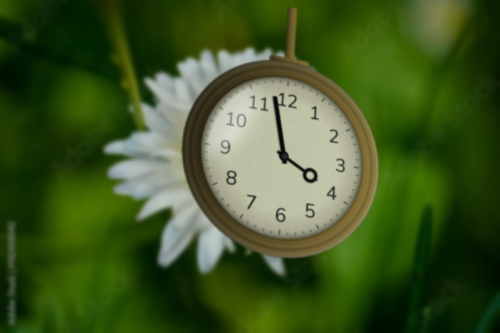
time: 3:58
